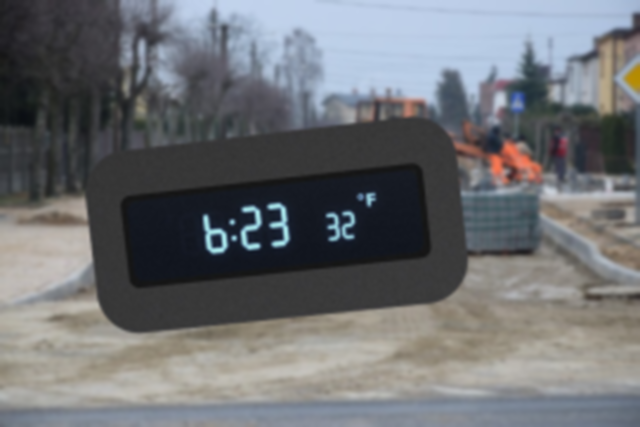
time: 6:23
